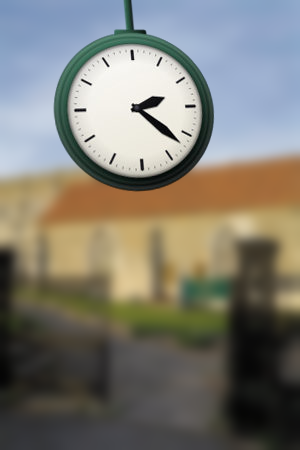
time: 2:22
